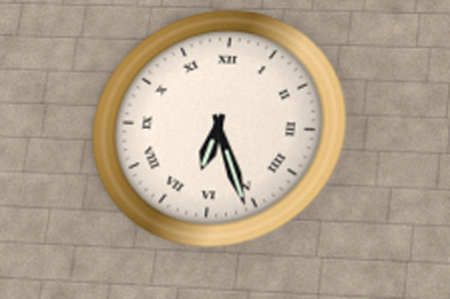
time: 6:26
